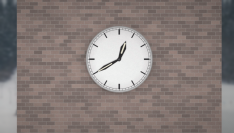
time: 12:40
